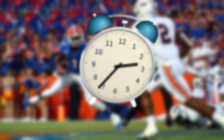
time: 2:36
